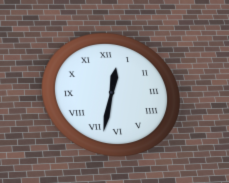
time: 12:33
